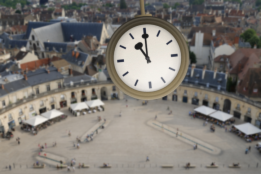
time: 11:00
